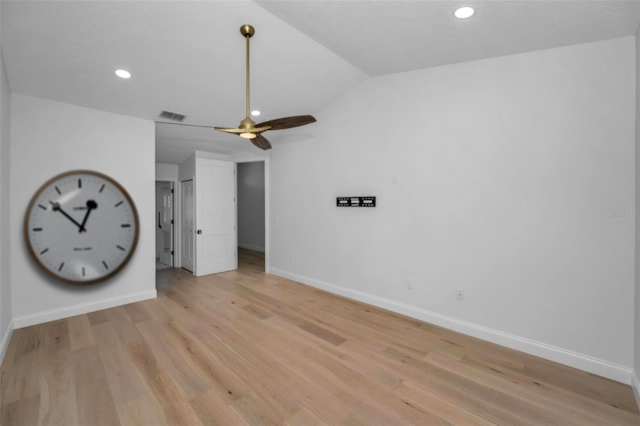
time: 12:52
